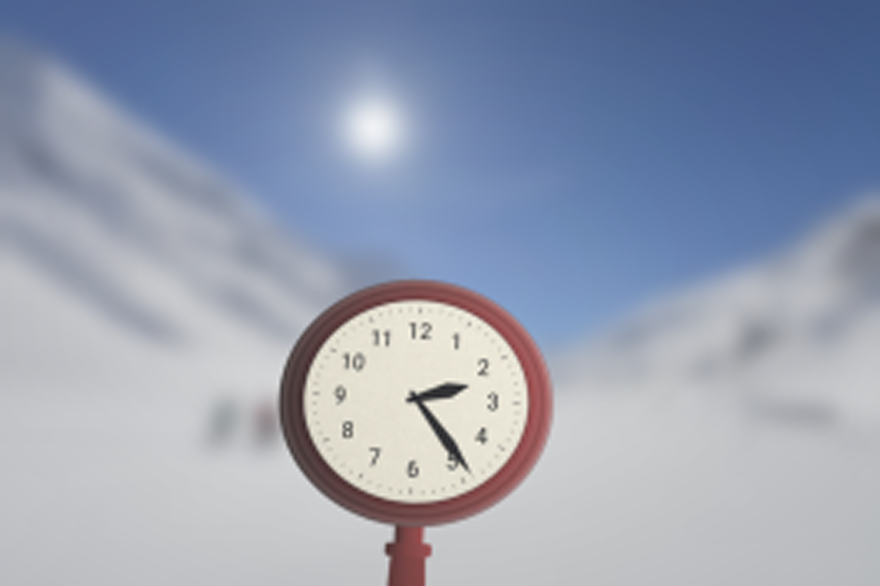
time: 2:24
